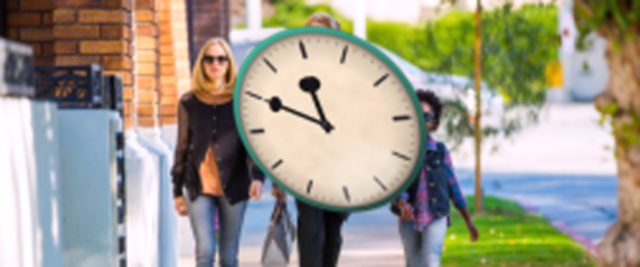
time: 11:50
